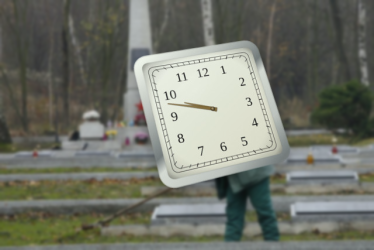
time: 9:48
